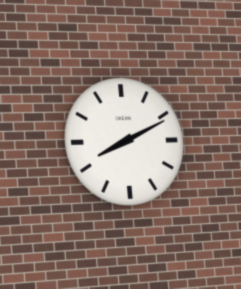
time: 8:11
